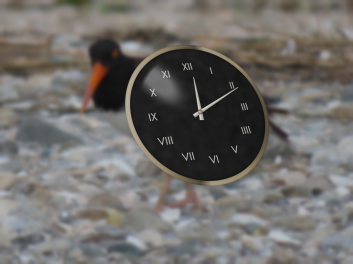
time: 12:11
